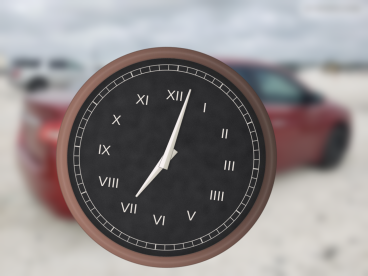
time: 7:02
